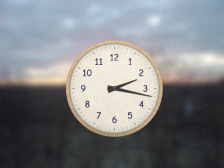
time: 2:17
